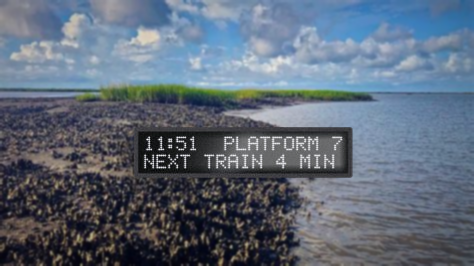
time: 11:51
